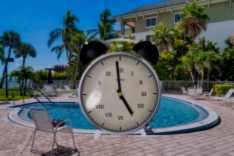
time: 4:59
